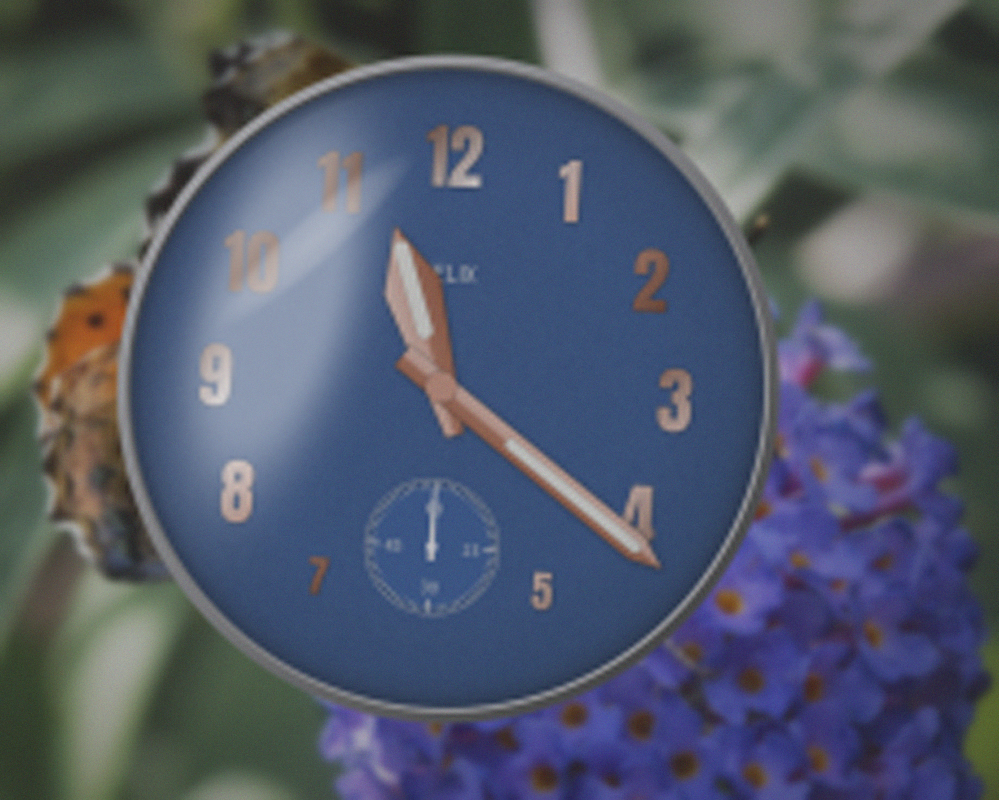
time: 11:21
